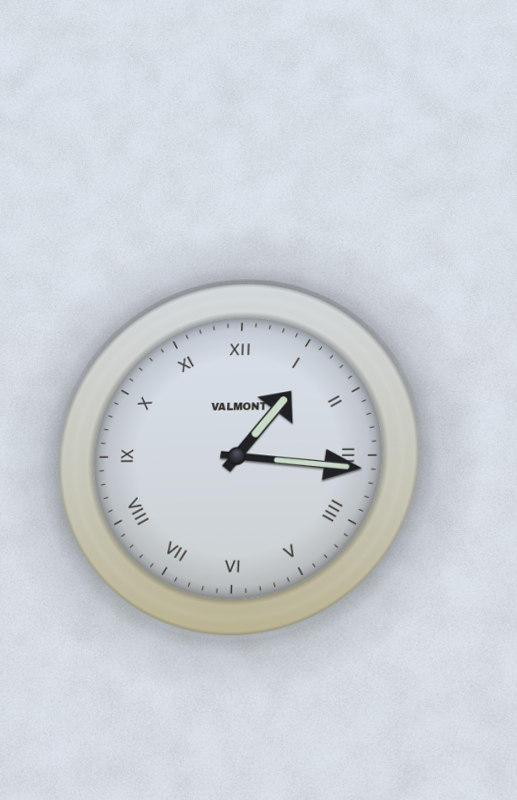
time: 1:16
